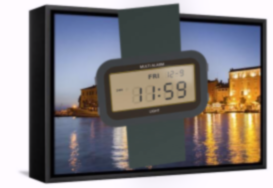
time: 11:59
